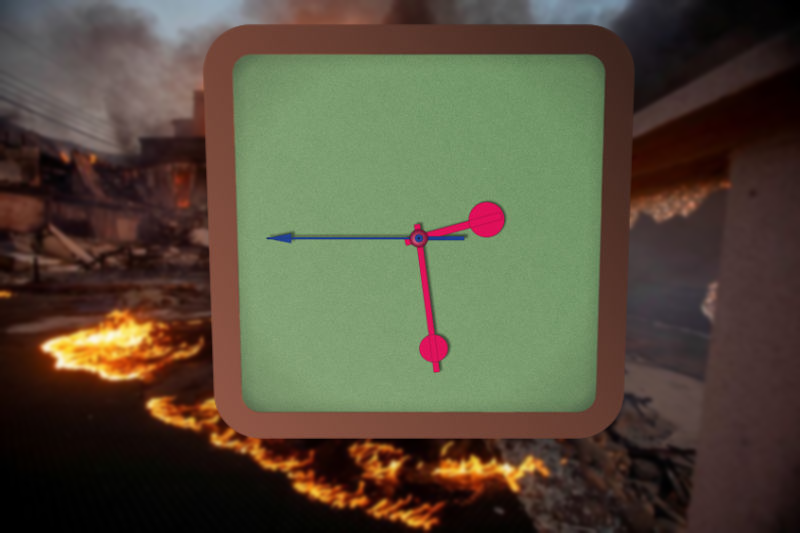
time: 2:28:45
